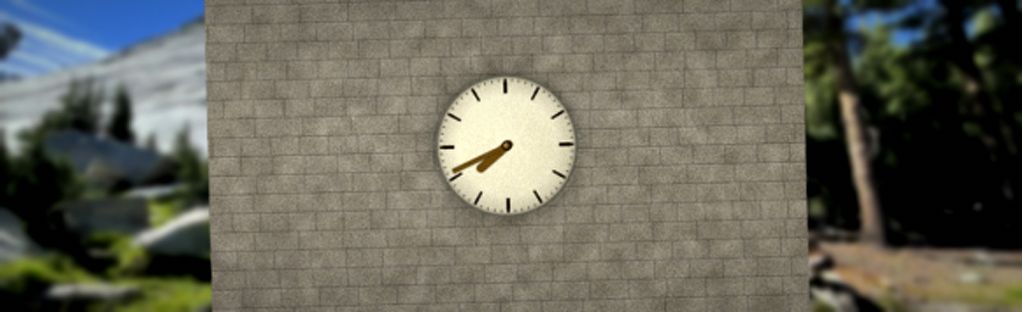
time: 7:41
